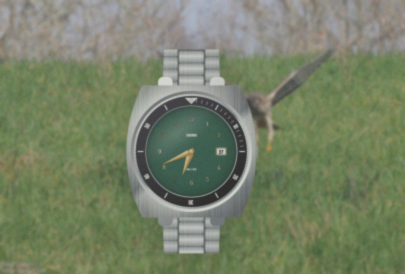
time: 6:41
